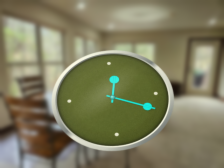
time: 12:19
